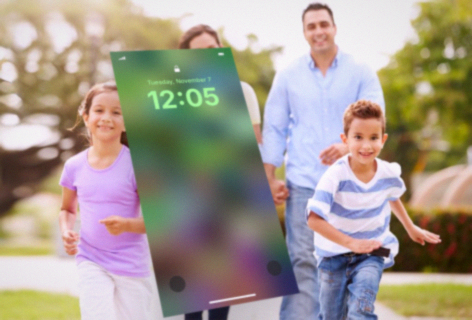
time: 12:05
